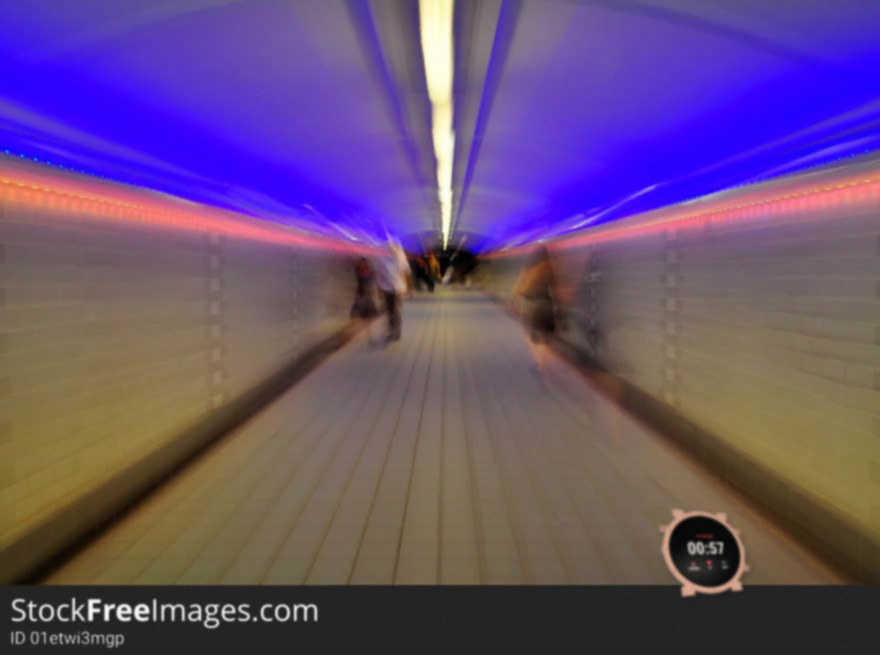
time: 0:57
